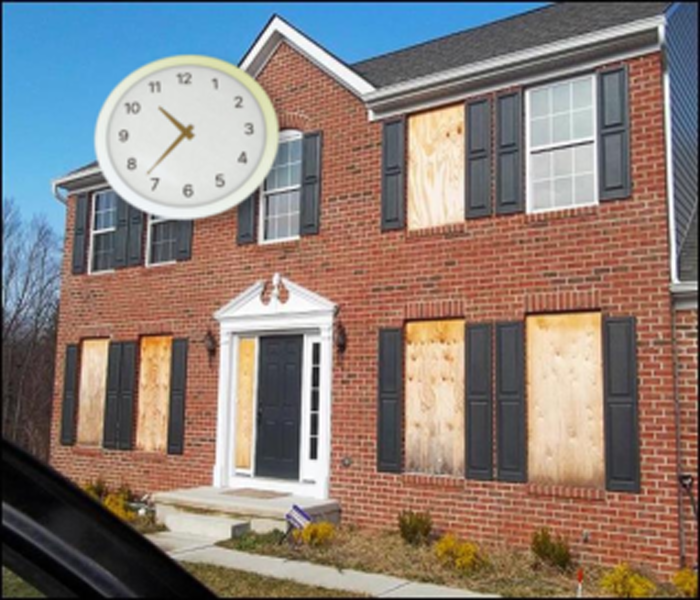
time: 10:37
